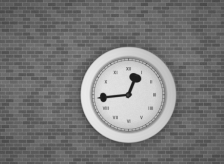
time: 12:44
